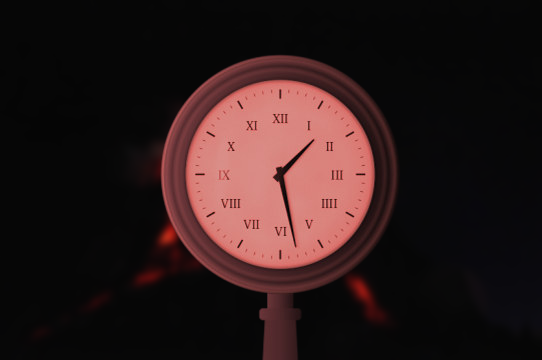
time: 1:28
